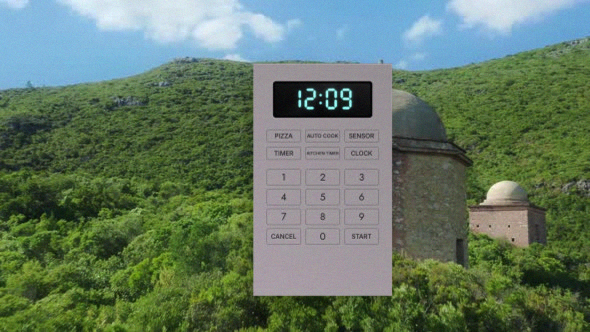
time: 12:09
